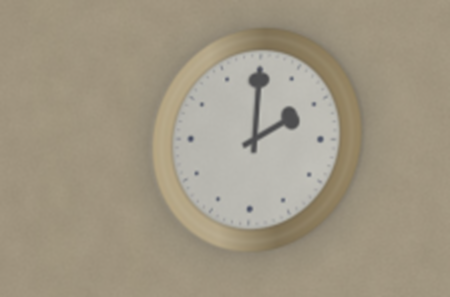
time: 2:00
